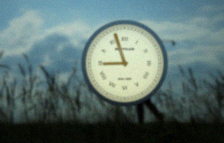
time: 8:57
